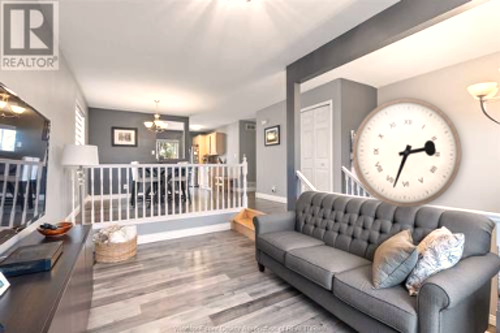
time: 2:33
